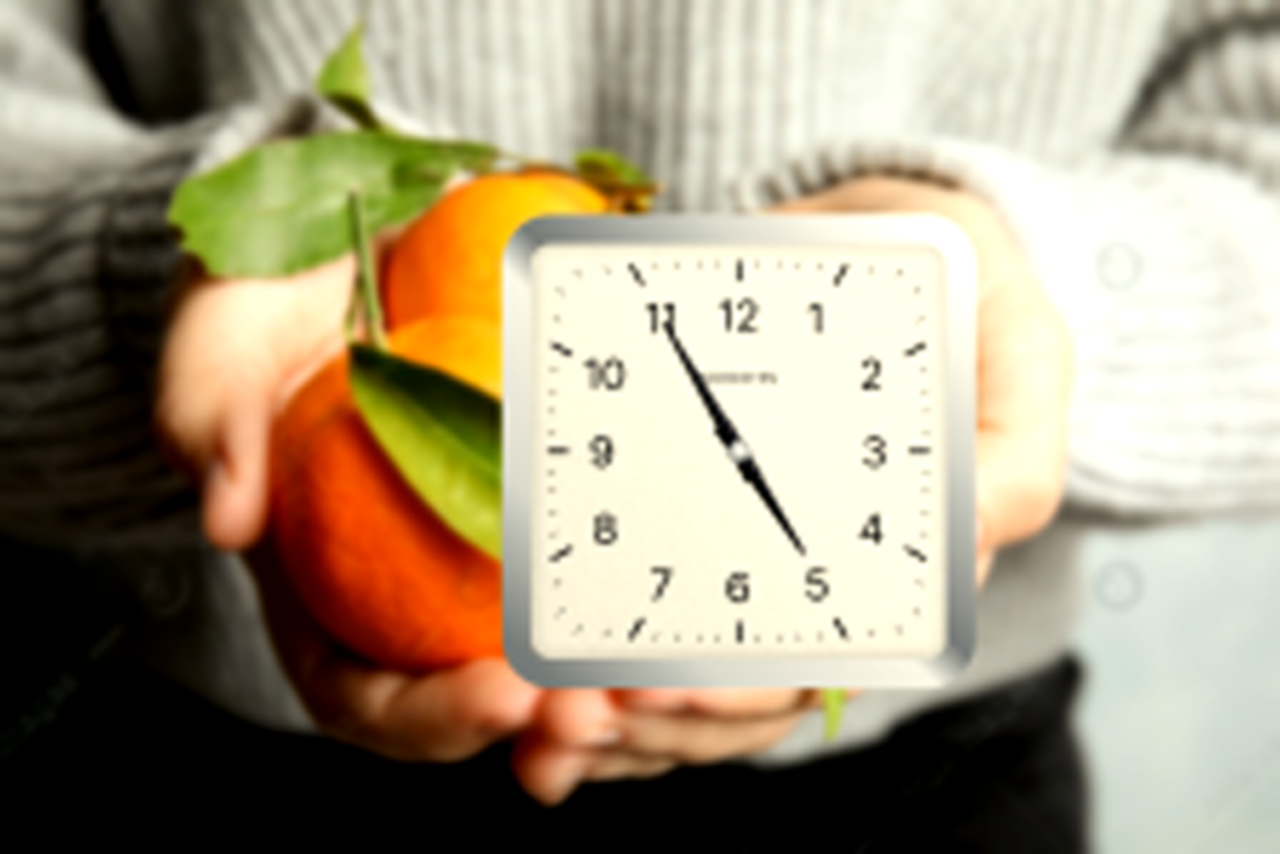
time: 4:55
